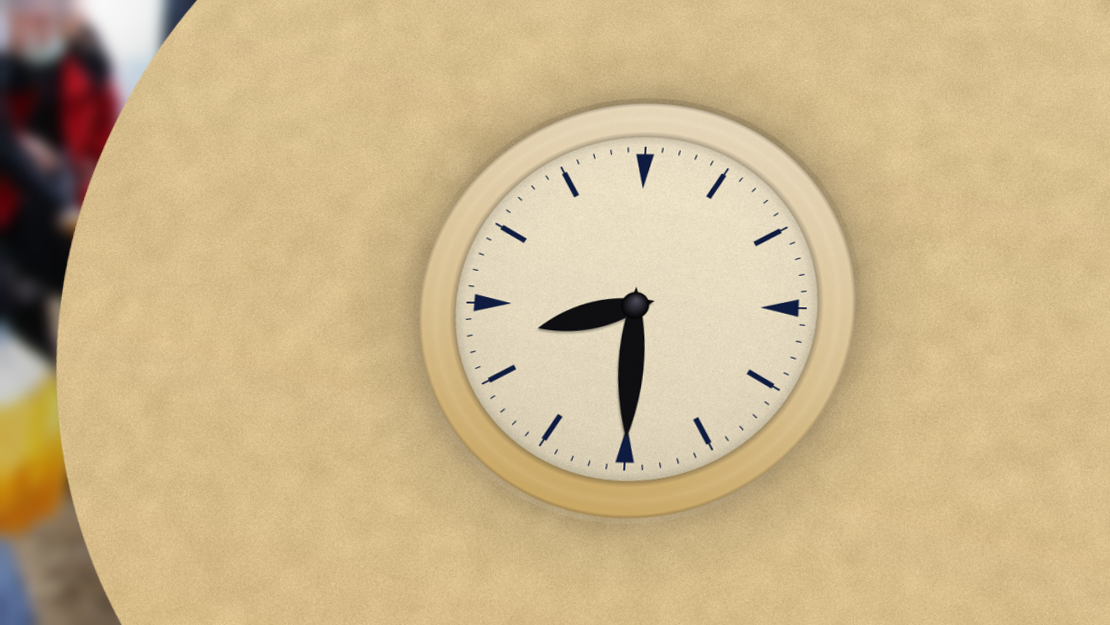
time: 8:30
